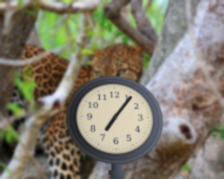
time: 7:06
